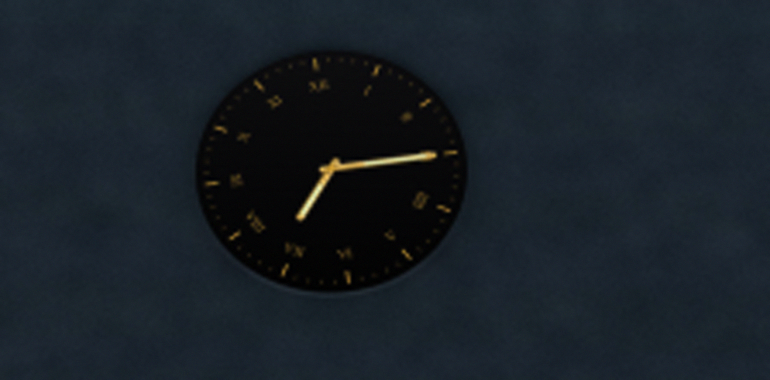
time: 7:15
